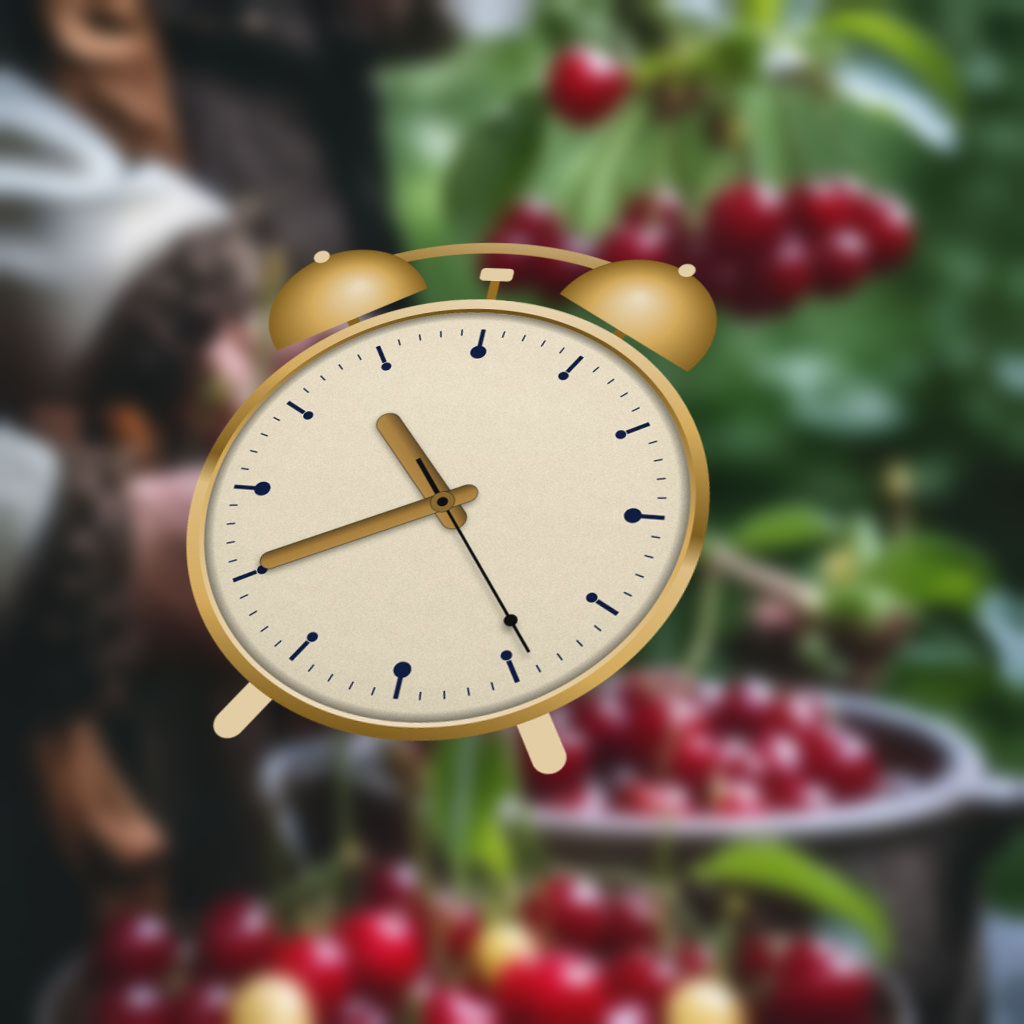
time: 10:40:24
